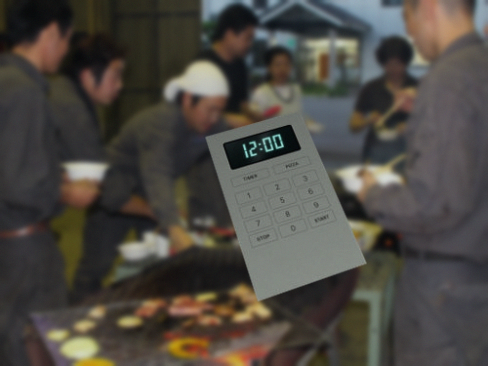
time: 12:00
